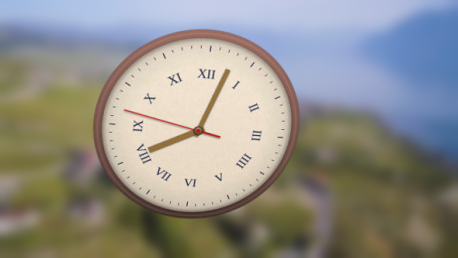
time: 8:02:47
